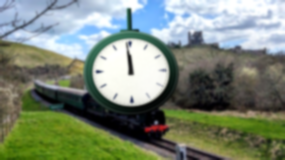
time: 11:59
